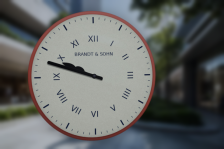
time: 9:48
